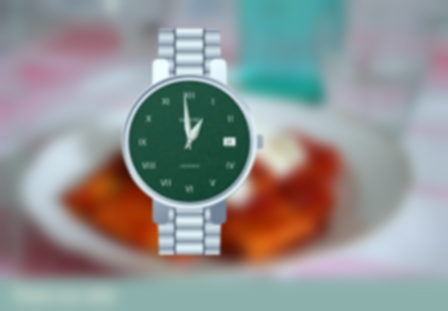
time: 12:59
